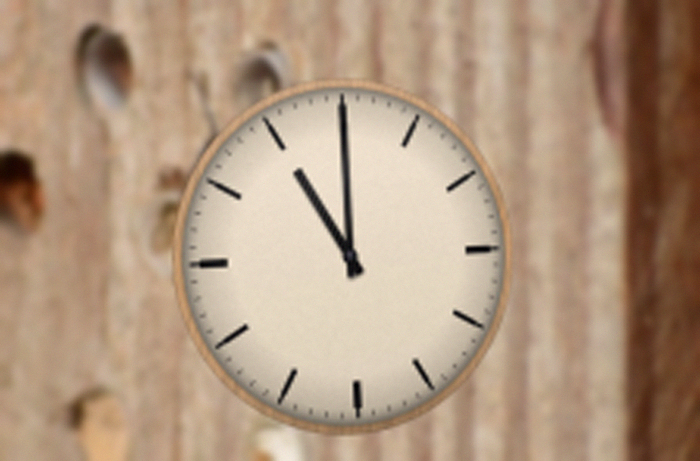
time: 11:00
